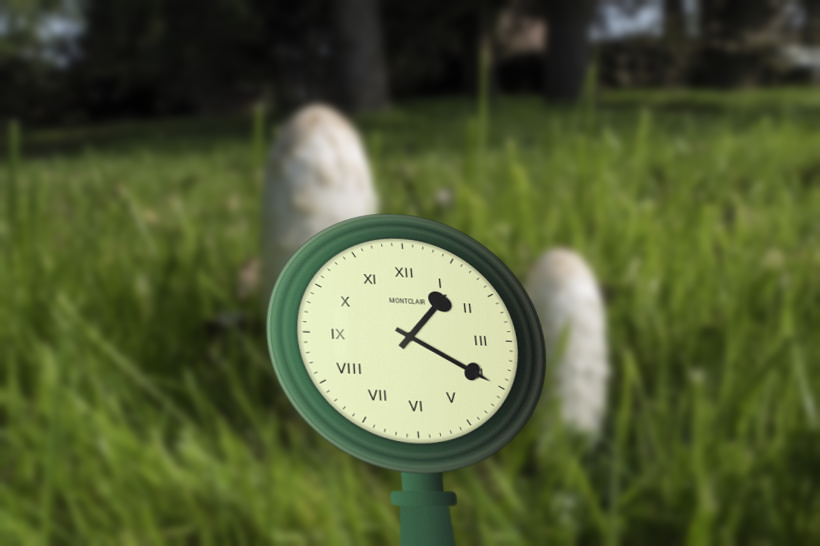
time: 1:20
